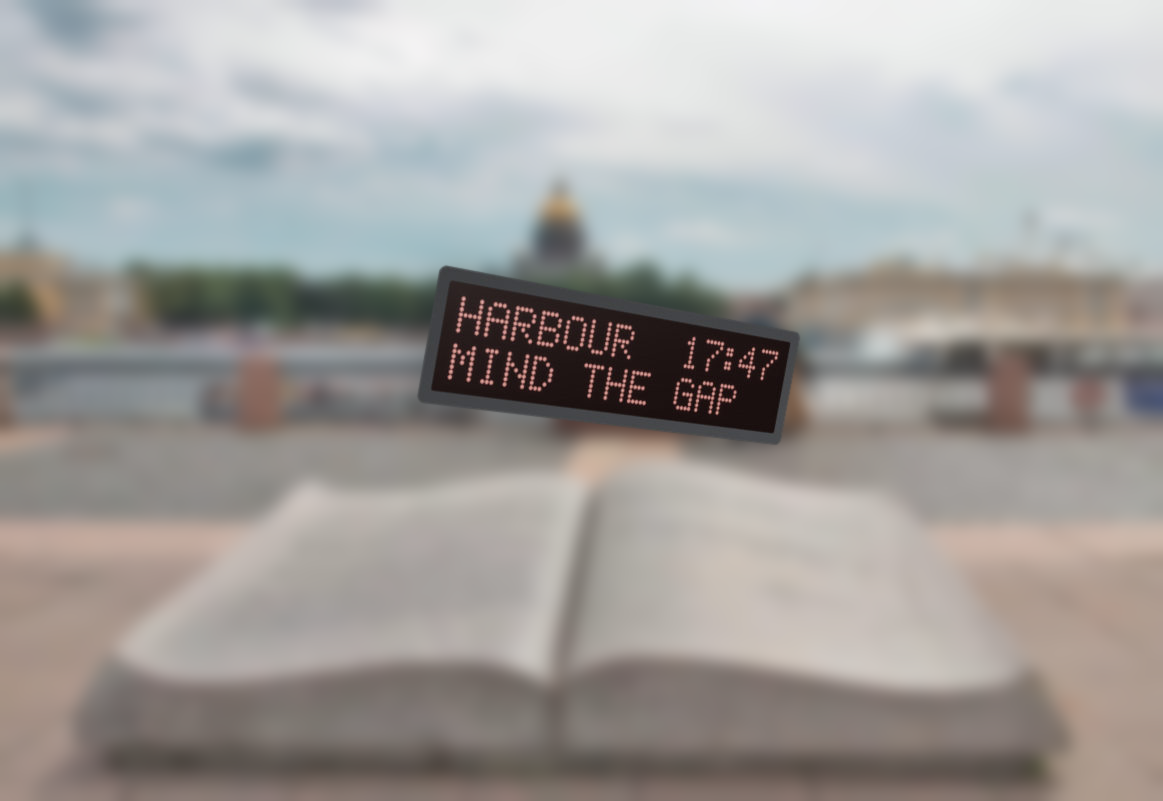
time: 17:47
